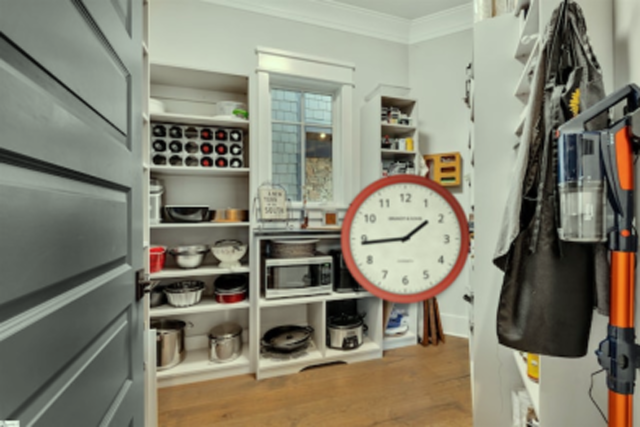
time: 1:44
